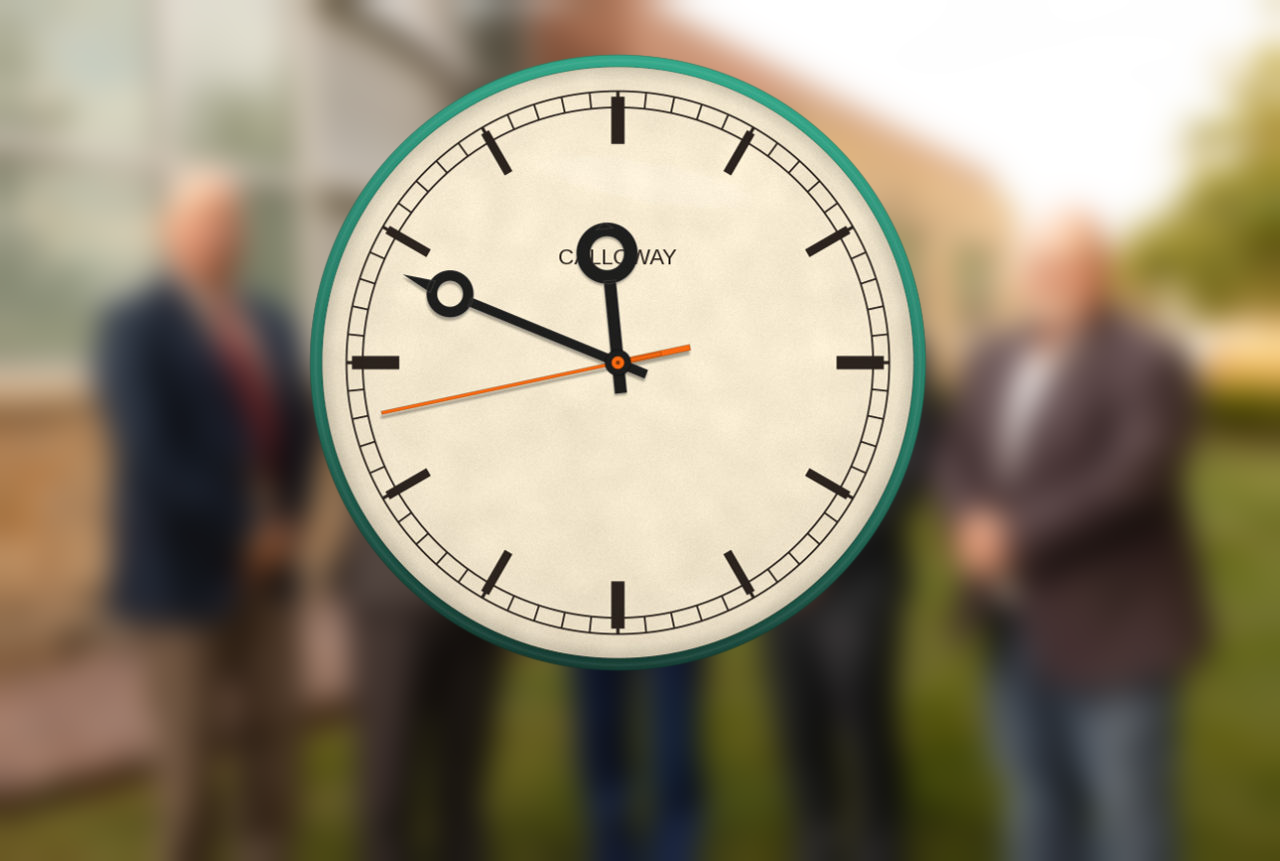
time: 11:48:43
